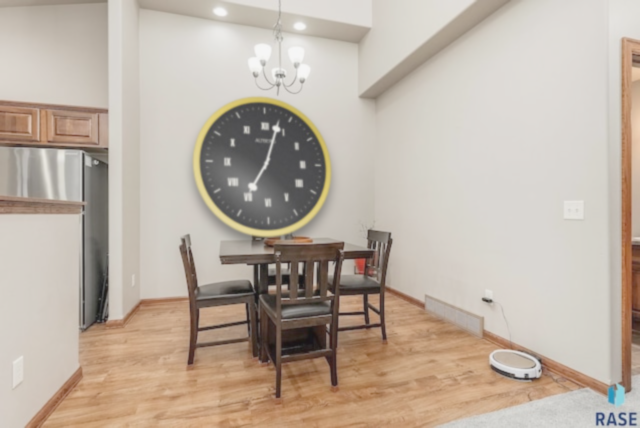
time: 7:03
